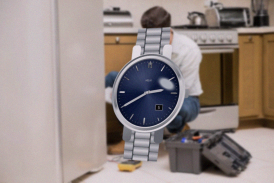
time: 2:40
